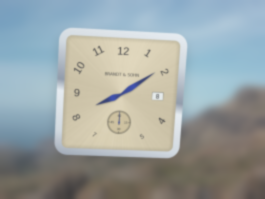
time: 8:09
